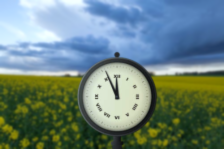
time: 11:56
